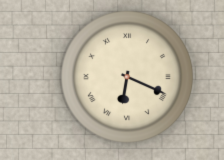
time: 6:19
